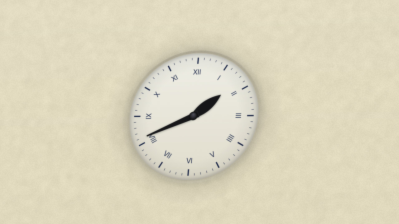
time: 1:41
